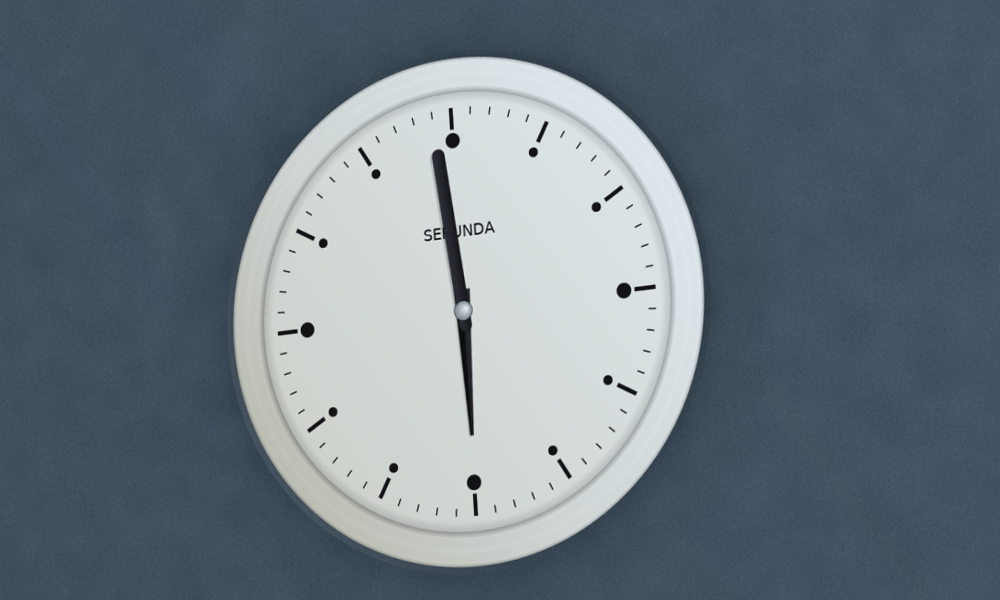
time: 5:59
